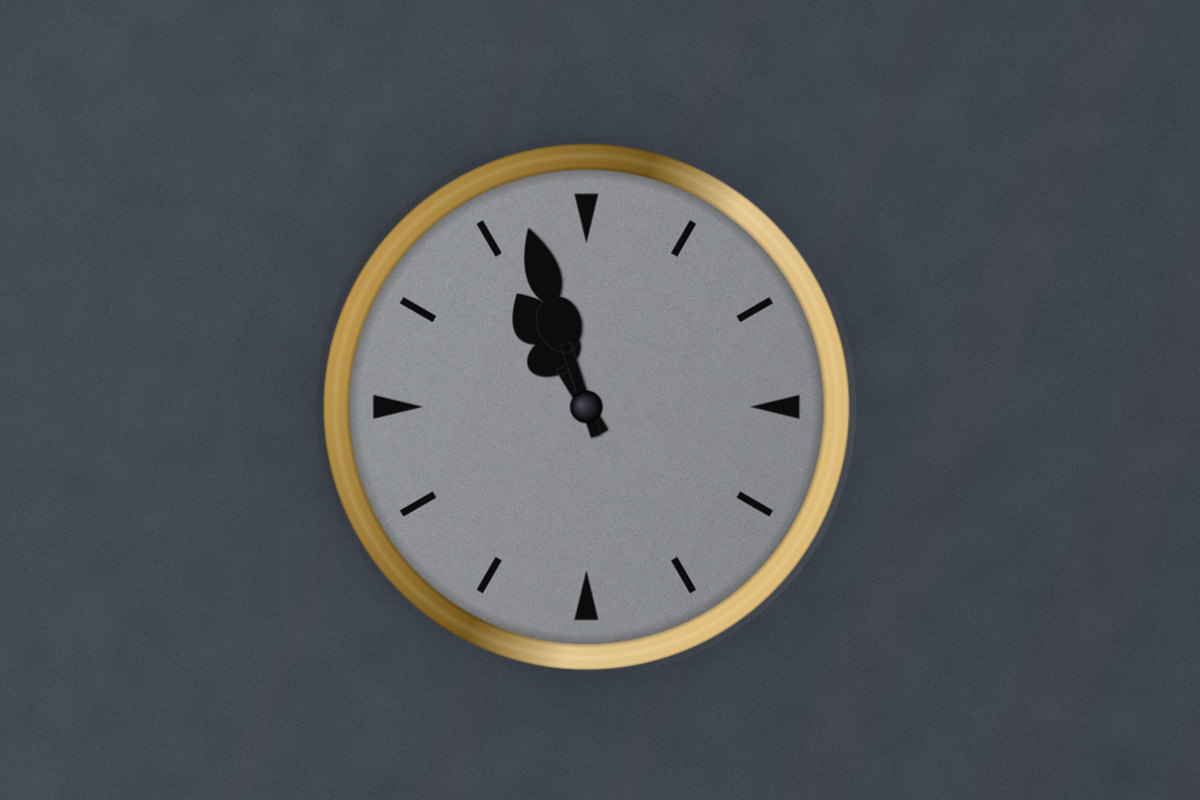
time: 10:57
